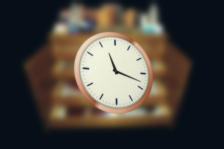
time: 11:18
